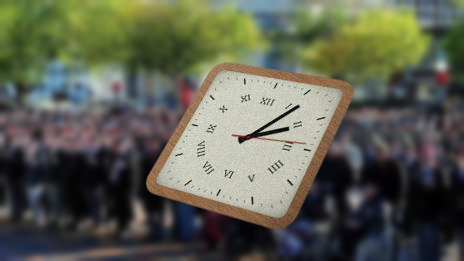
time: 2:06:14
